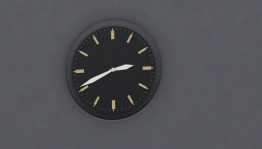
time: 2:41
